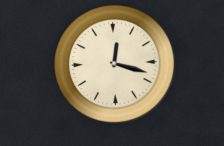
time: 12:18
